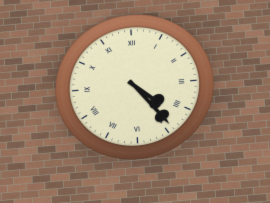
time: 4:24
